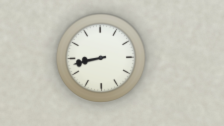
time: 8:43
